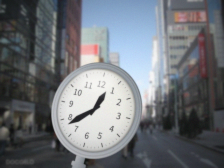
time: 12:38
